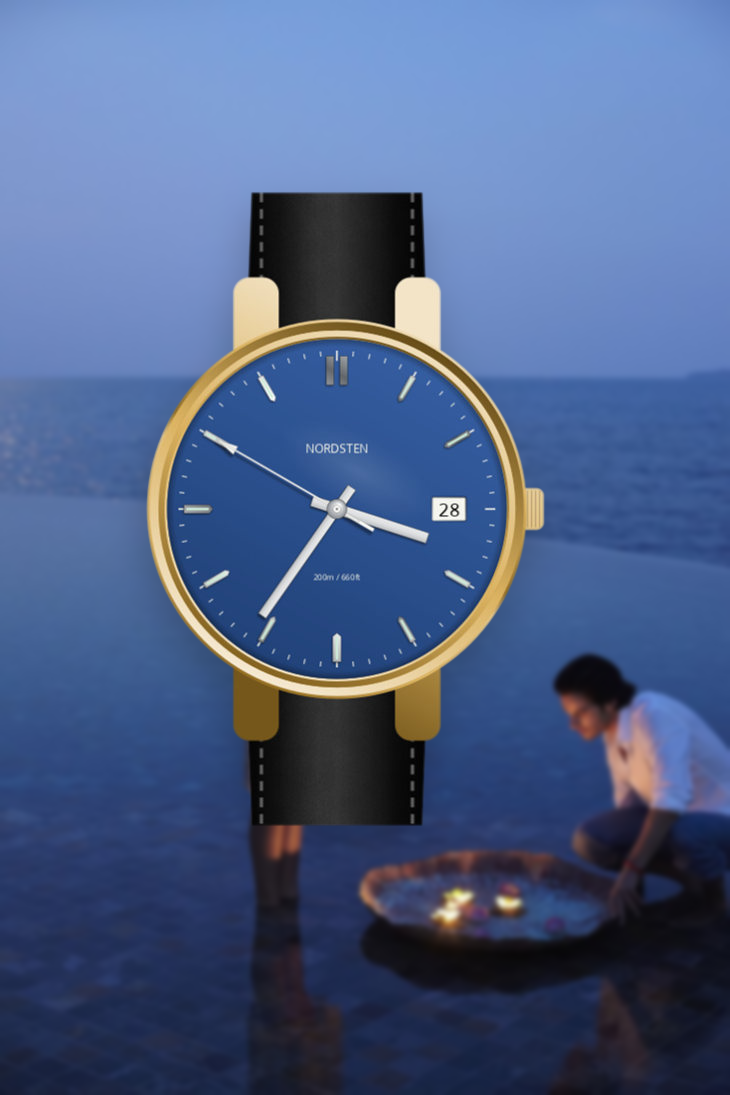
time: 3:35:50
